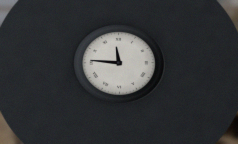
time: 11:46
